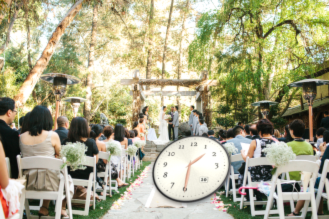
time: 1:30
